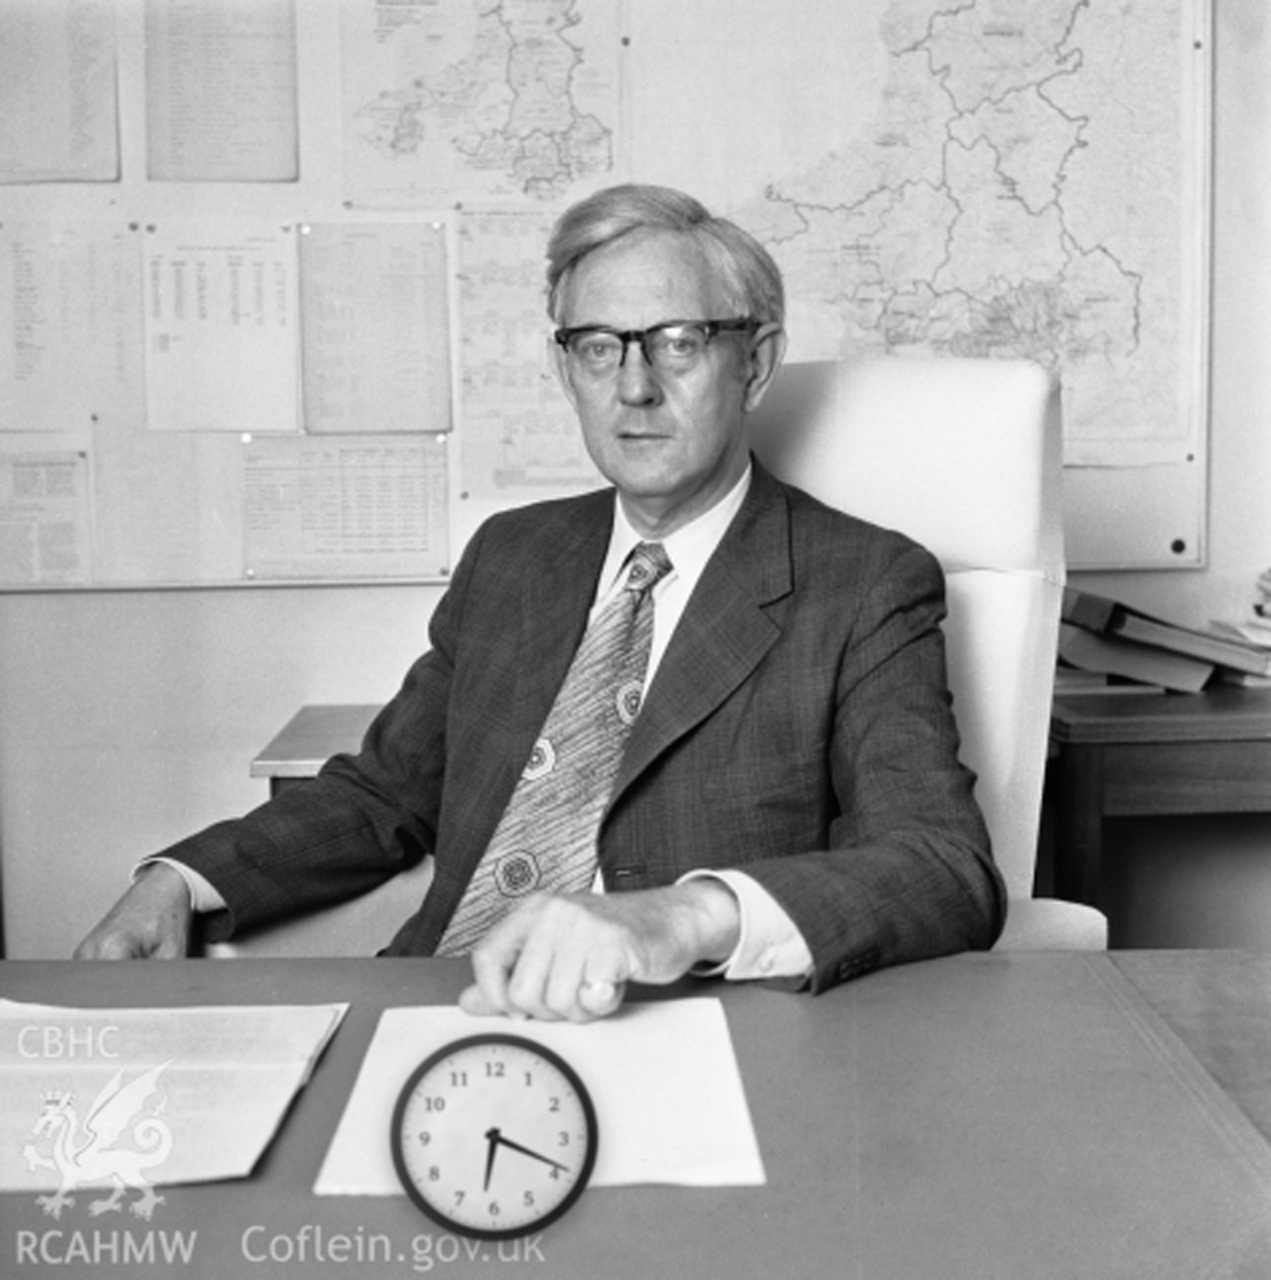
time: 6:19
